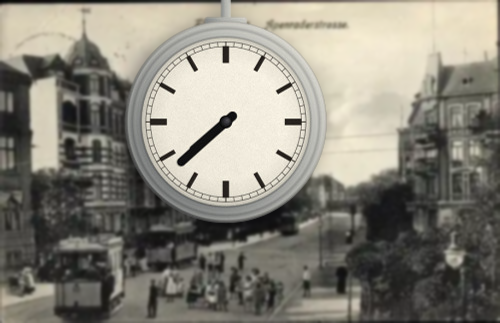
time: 7:38
